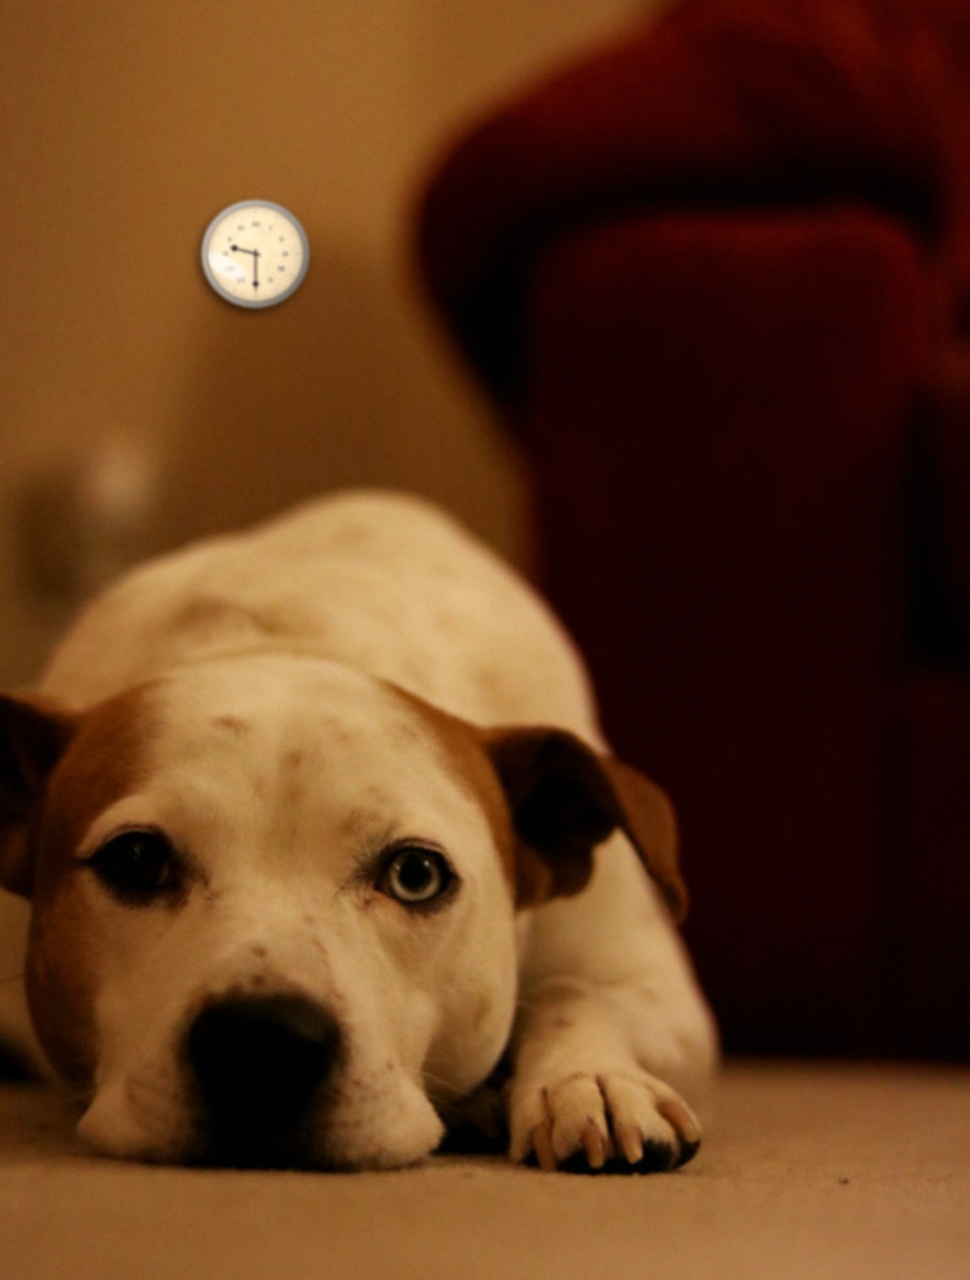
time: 9:30
